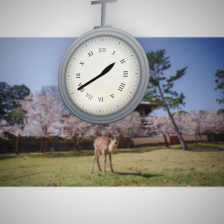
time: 1:40
